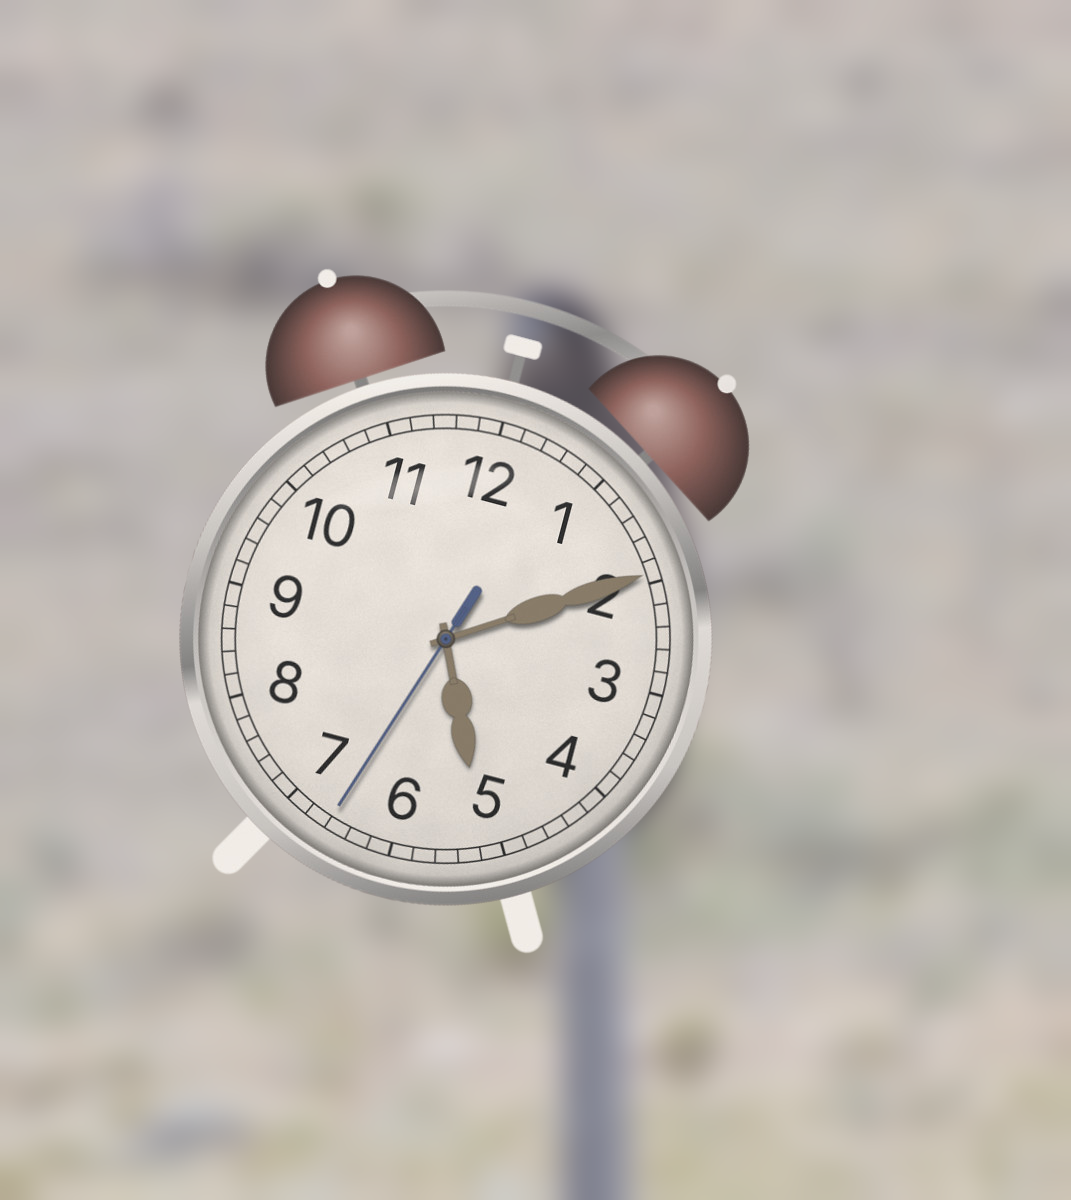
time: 5:09:33
